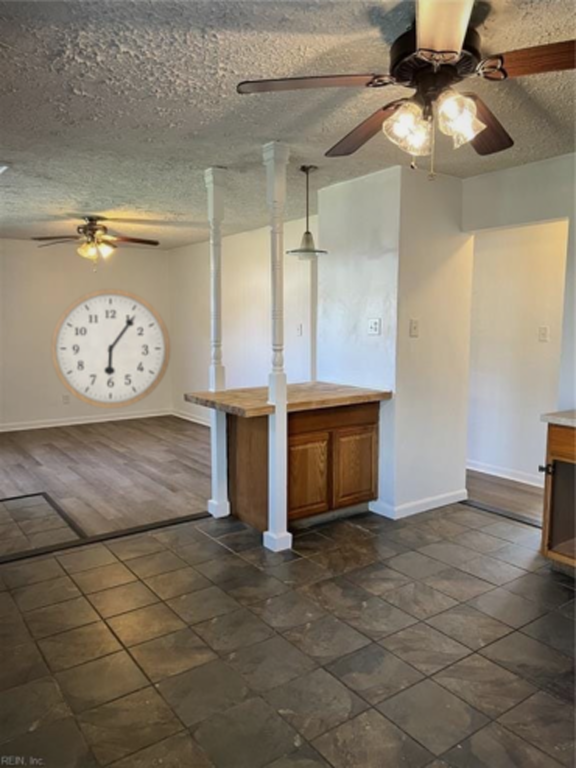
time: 6:06
